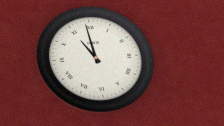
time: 10:59
